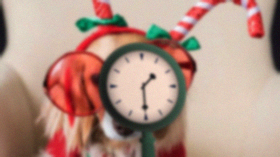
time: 1:30
